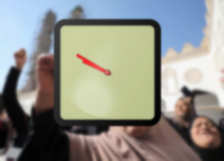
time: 9:50
